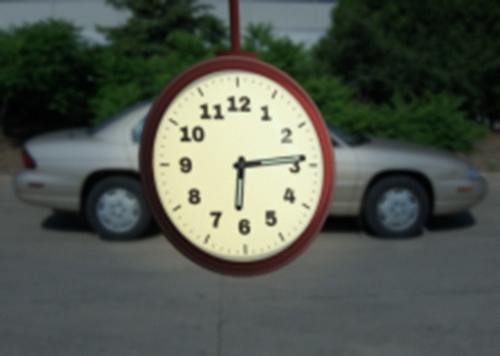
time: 6:14
